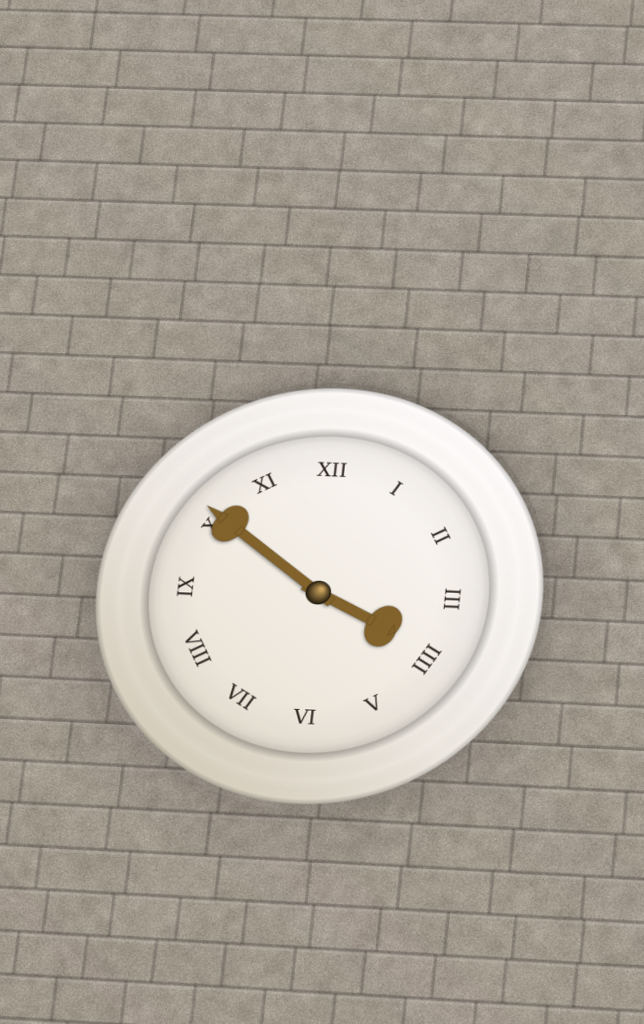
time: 3:51
